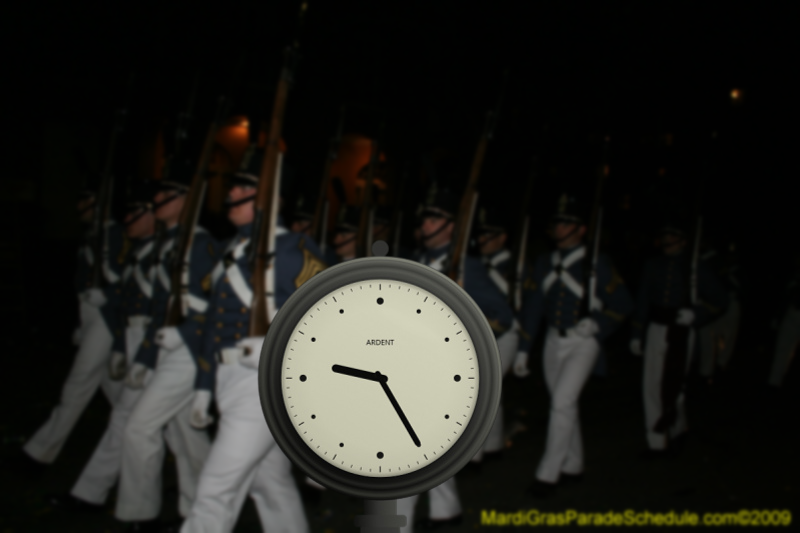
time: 9:25
